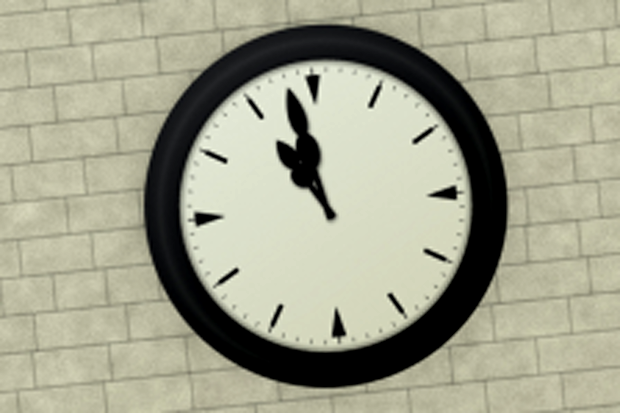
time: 10:58
